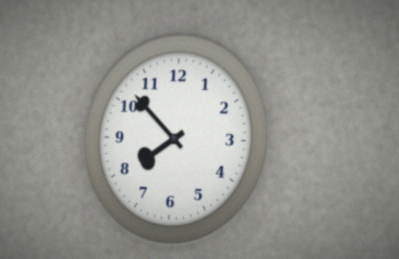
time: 7:52
